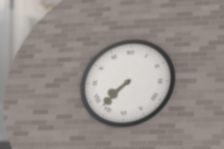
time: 7:37
